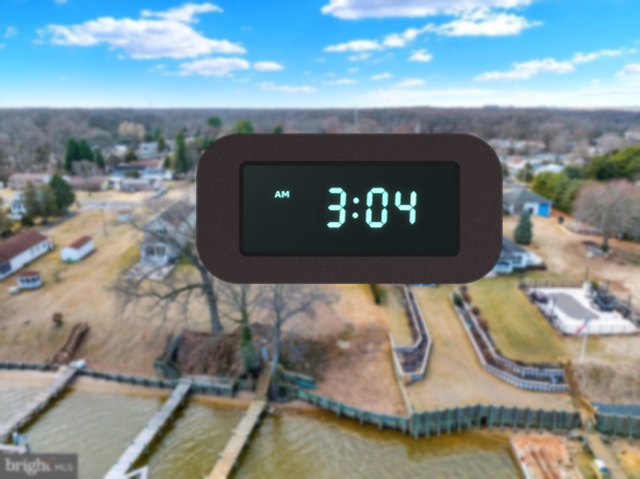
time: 3:04
